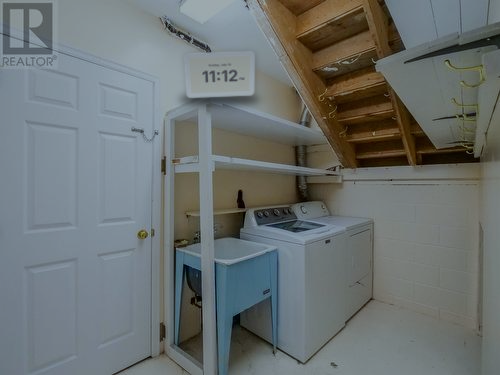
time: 11:12
